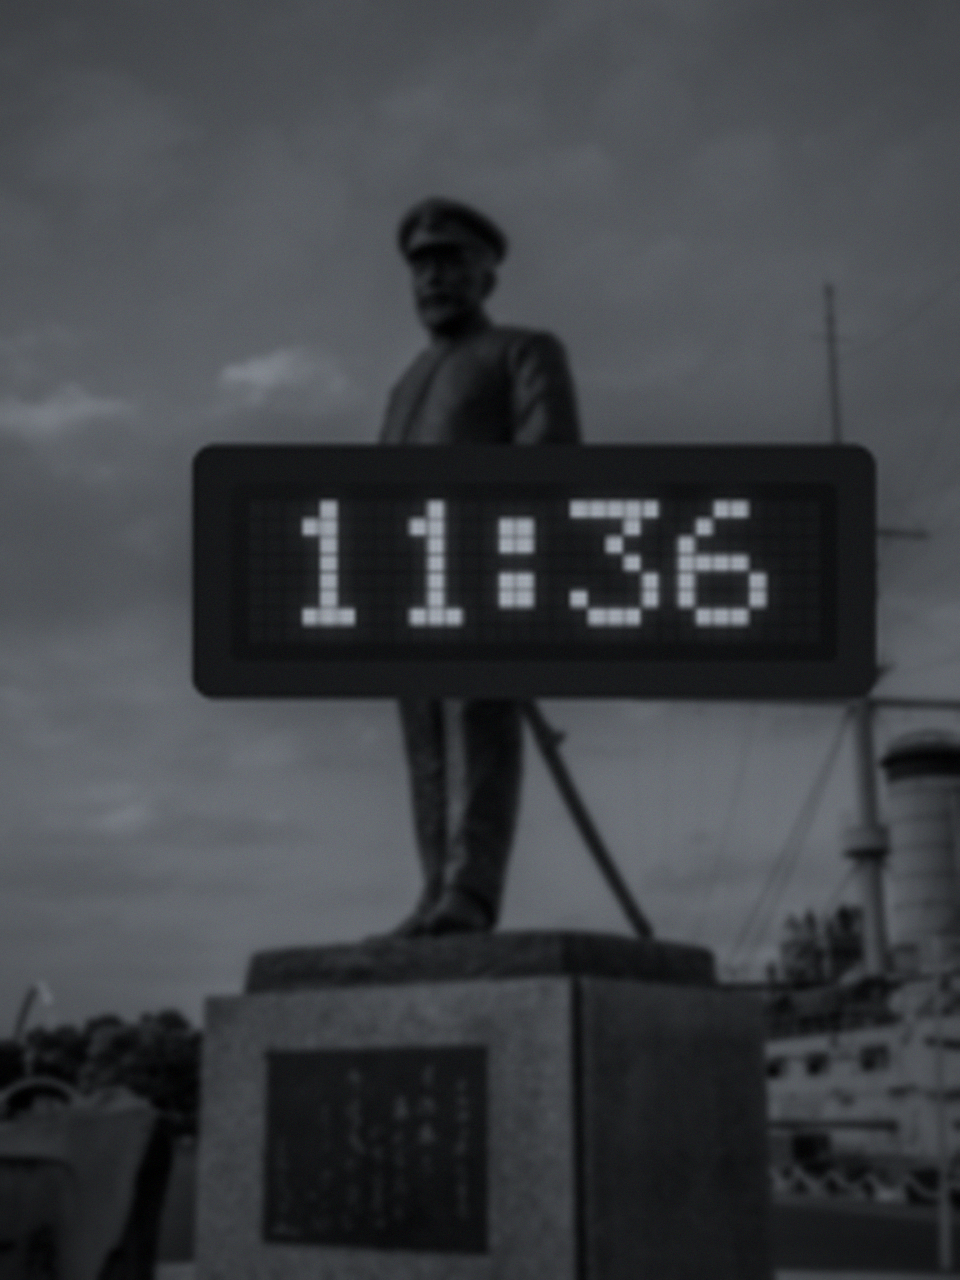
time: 11:36
